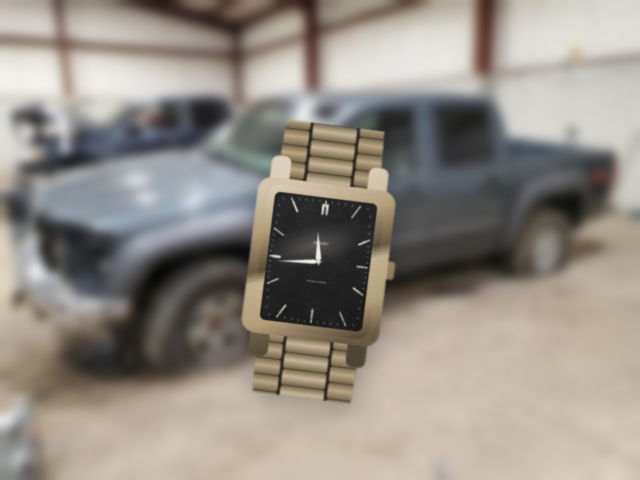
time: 11:44
